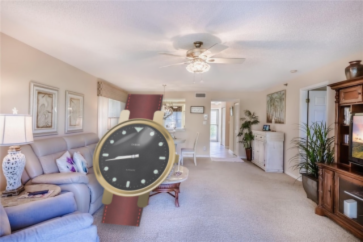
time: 8:43
